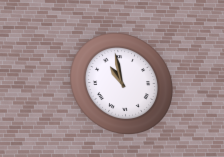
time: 10:59
